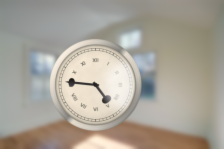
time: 4:46
